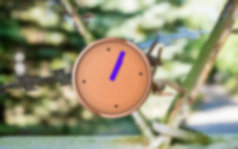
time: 1:05
